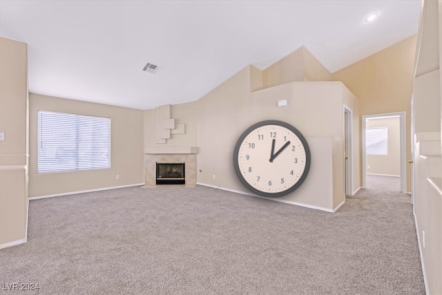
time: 12:07
